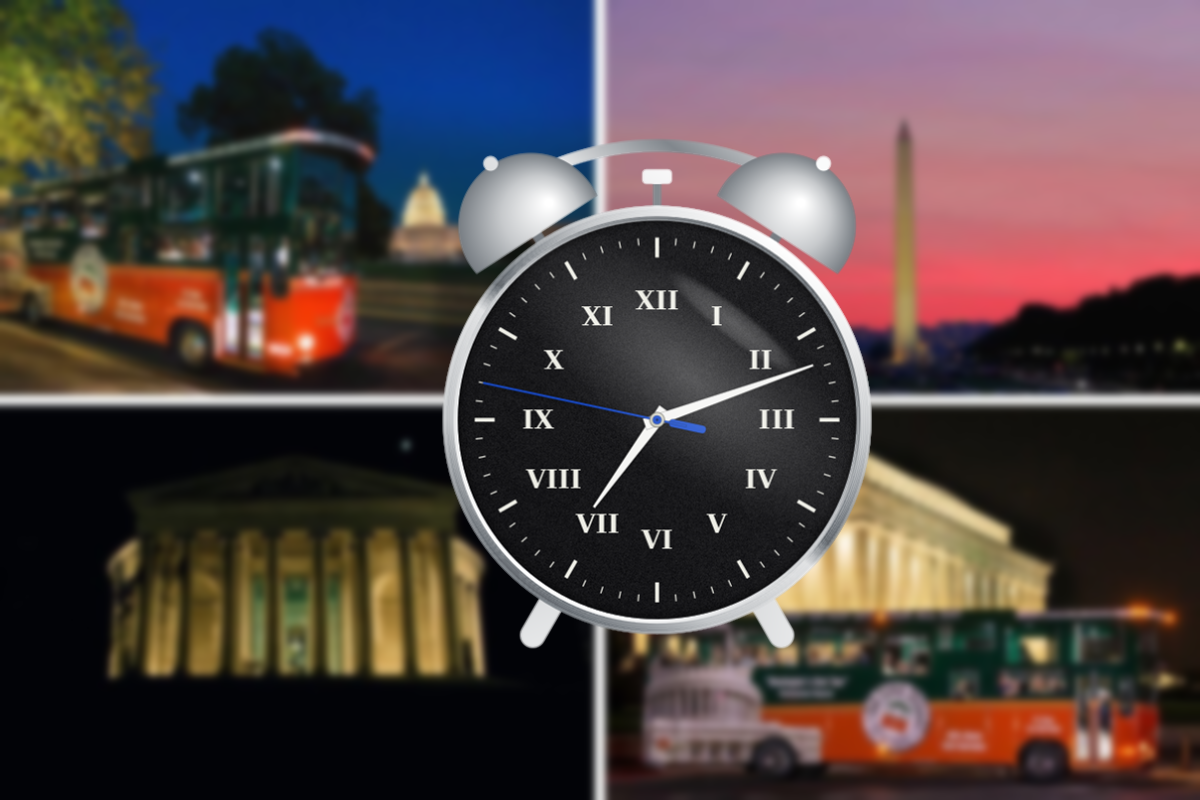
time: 7:11:47
